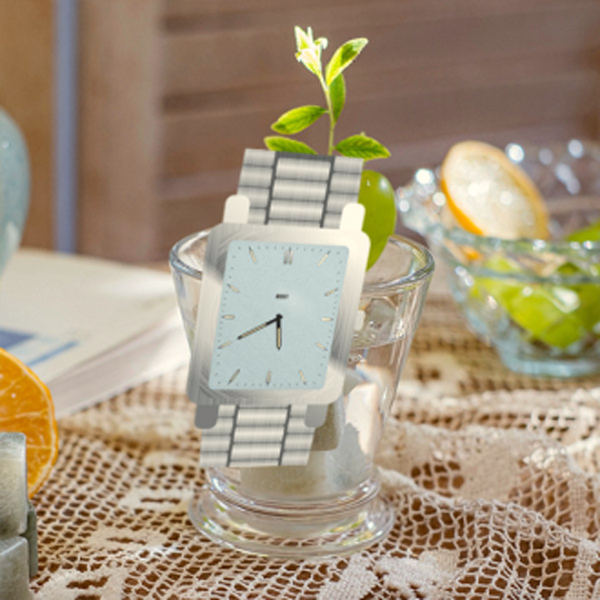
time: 5:40
